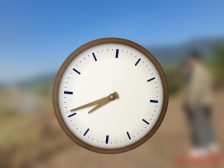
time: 7:41
